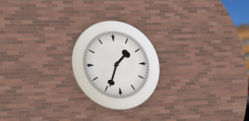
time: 1:34
